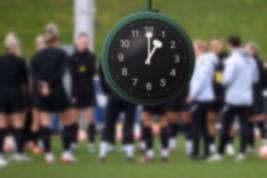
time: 1:00
